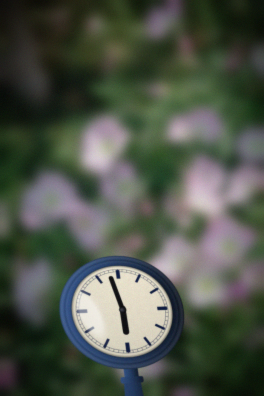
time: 5:58
